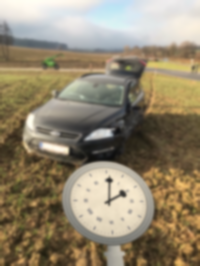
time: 2:01
